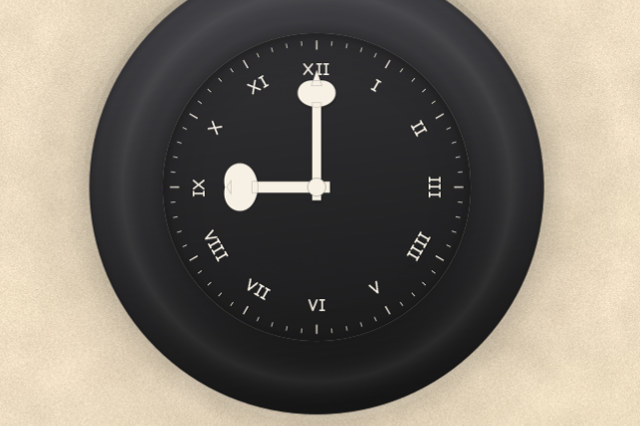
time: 9:00
